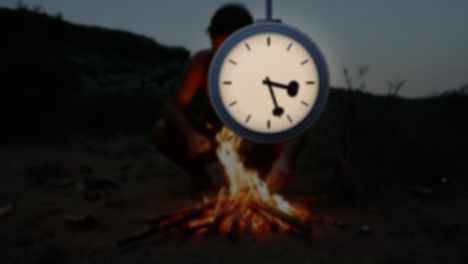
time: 3:27
